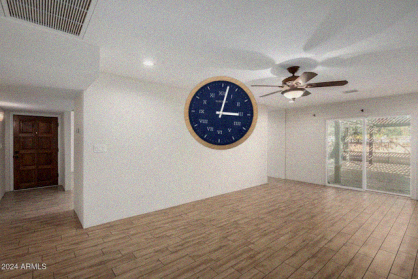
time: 3:02
